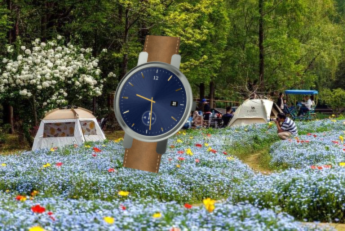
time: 9:29
